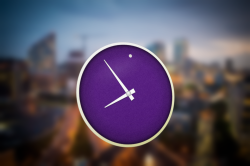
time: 7:53
